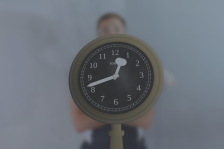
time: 12:42
